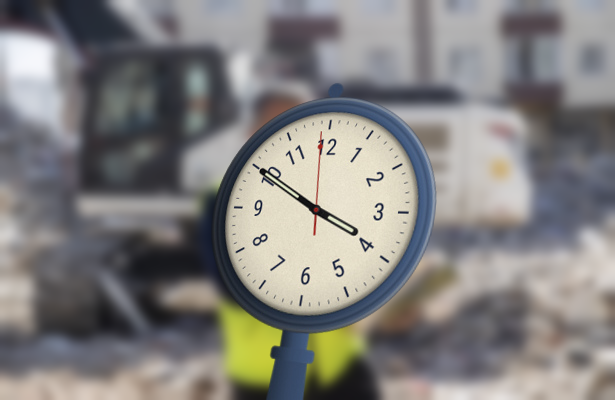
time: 3:49:59
